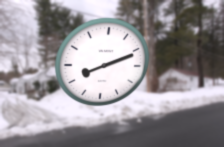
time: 8:11
